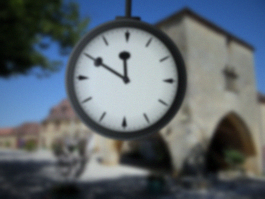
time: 11:50
